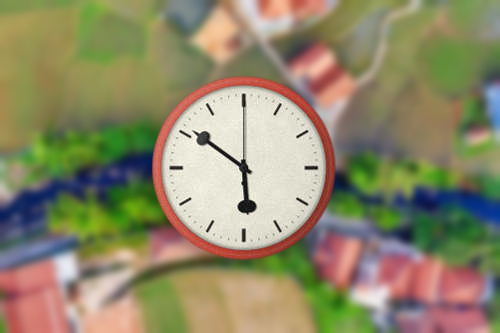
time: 5:51:00
